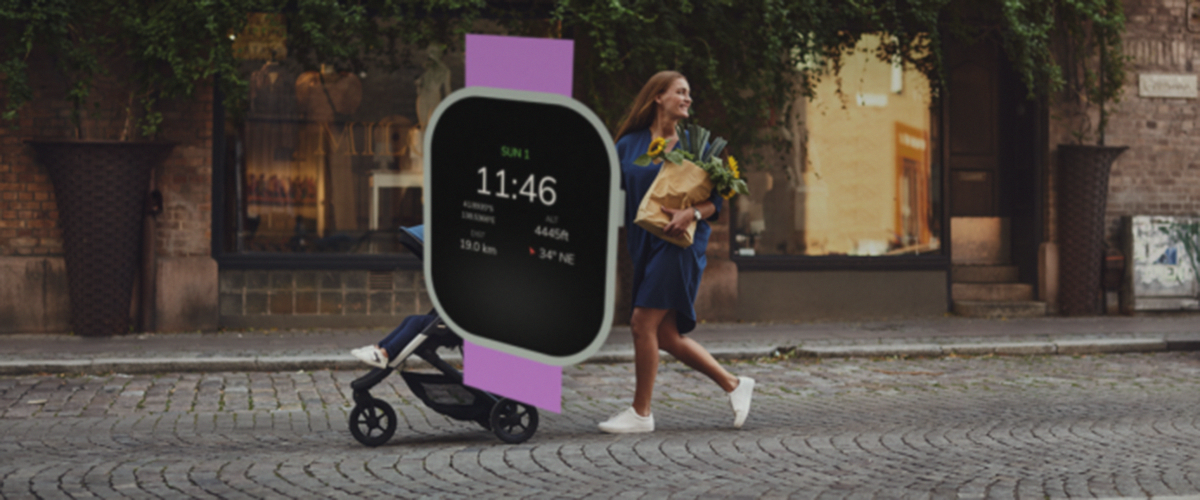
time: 11:46
